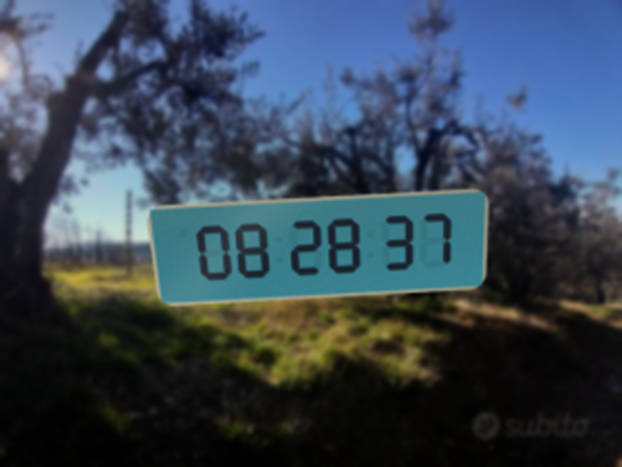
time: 8:28:37
